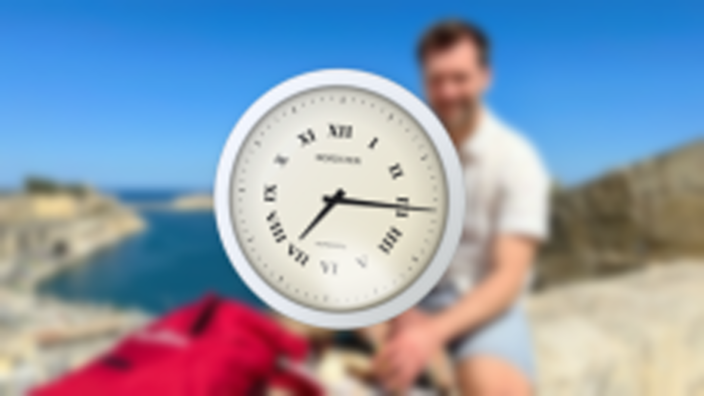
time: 7:15
